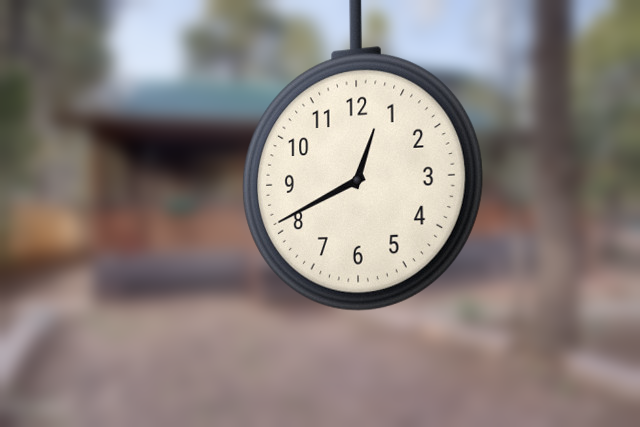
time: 12:41
